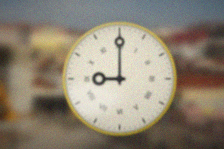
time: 9:00
